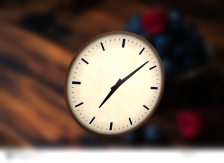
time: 7:08
